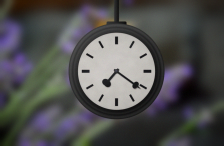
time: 7:21
